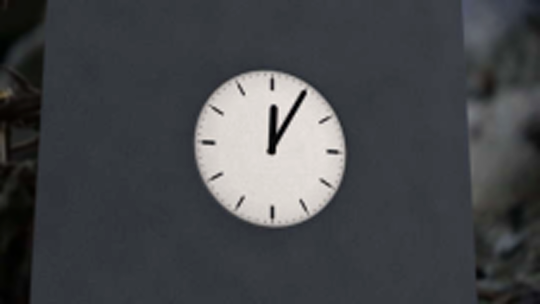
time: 12:05
